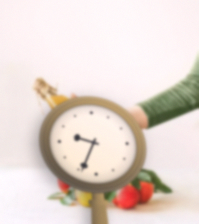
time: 9:34
